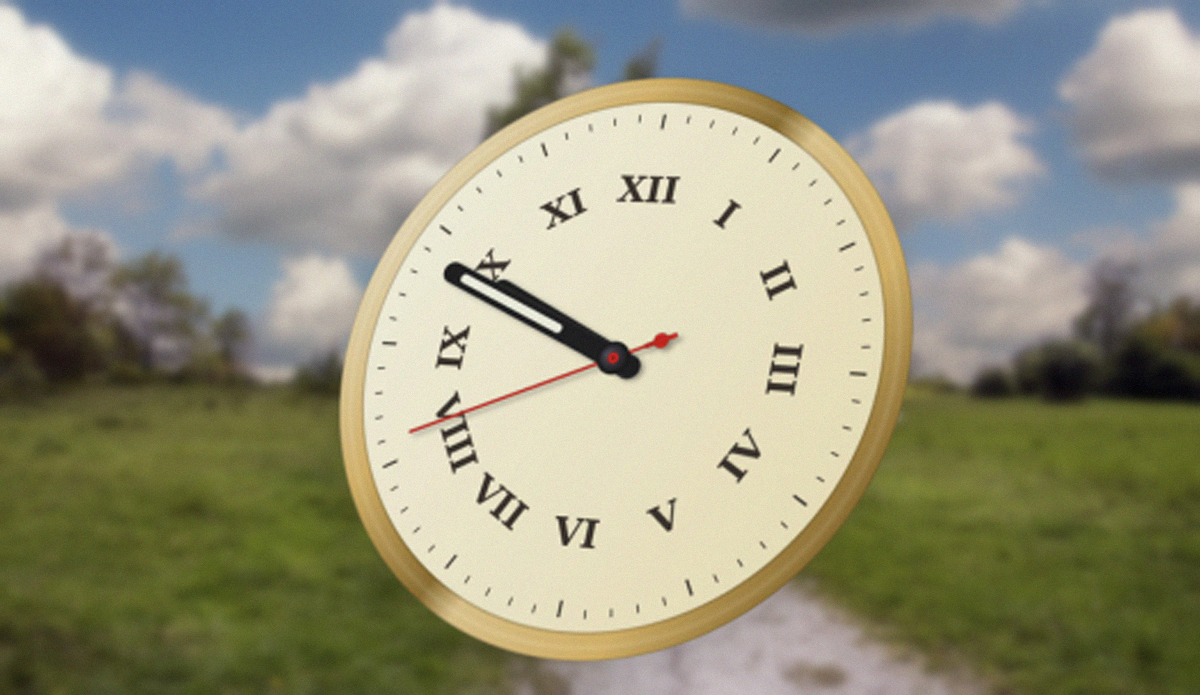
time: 9:48:41
